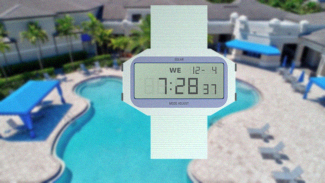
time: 7:28:37
